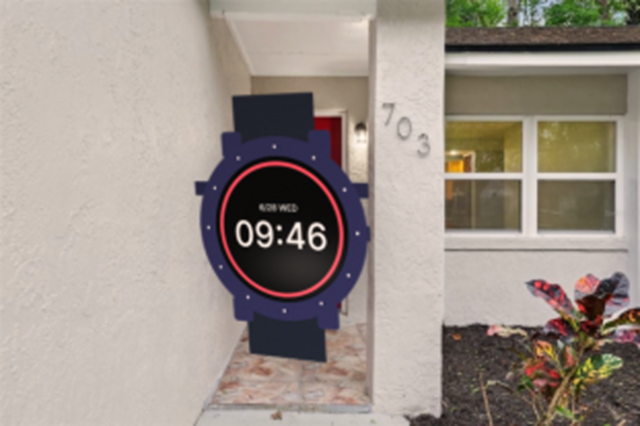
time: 9:46
